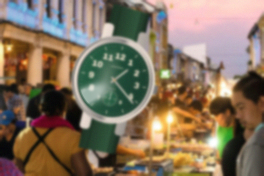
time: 1:21
